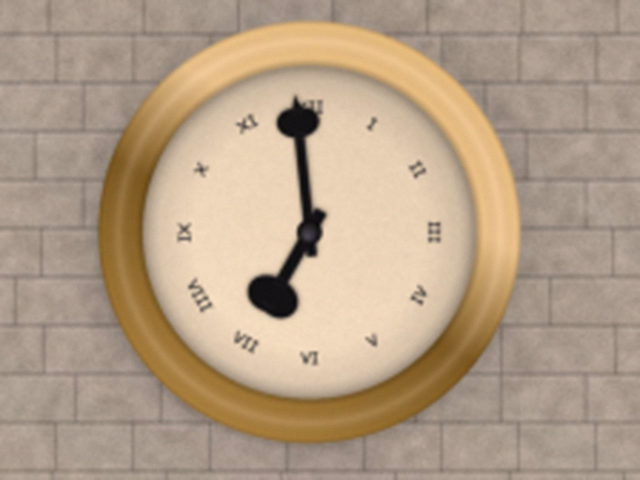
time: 6:59
